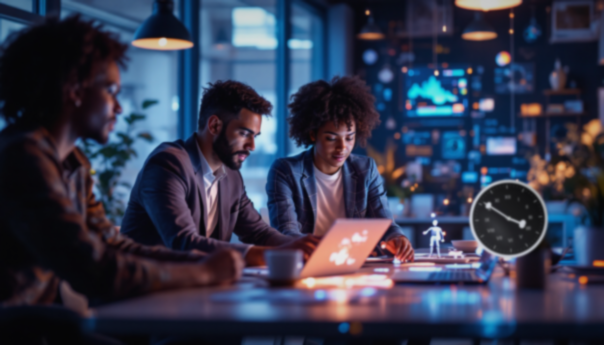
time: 3:51
